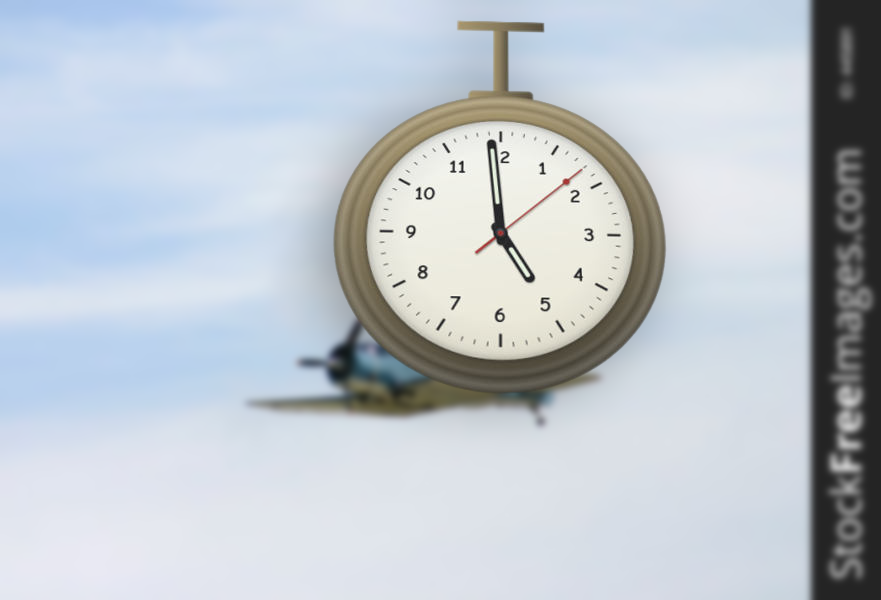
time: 4:59:08
